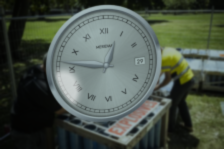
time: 12:47
